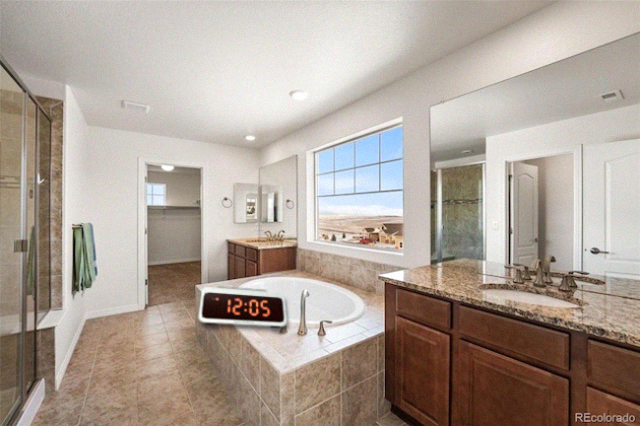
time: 12:05
